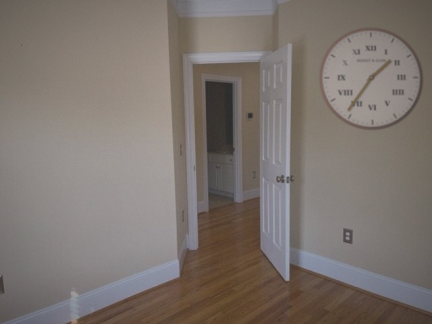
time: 1:36
